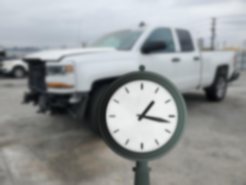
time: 1:17
